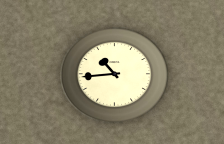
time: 10:44
